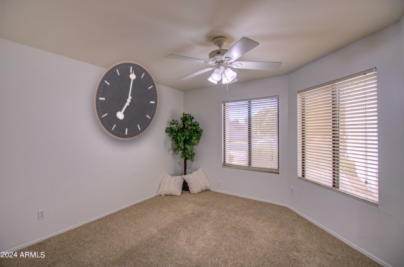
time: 7:01
